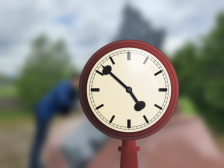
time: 4:52
